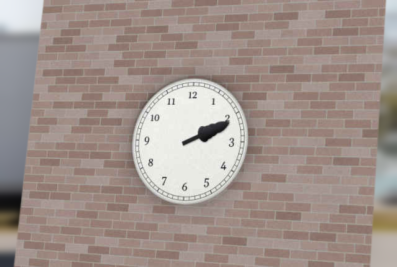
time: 2:11
